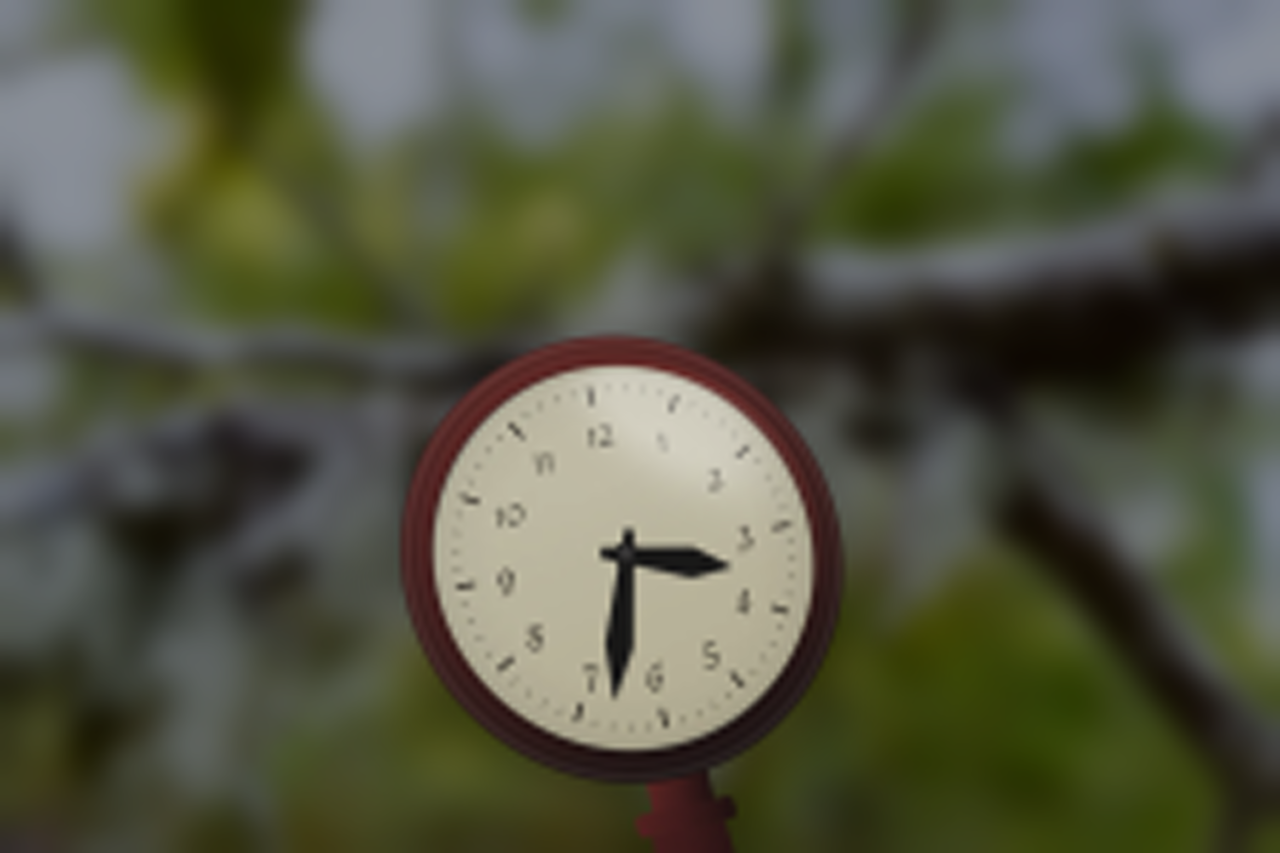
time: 3:33
